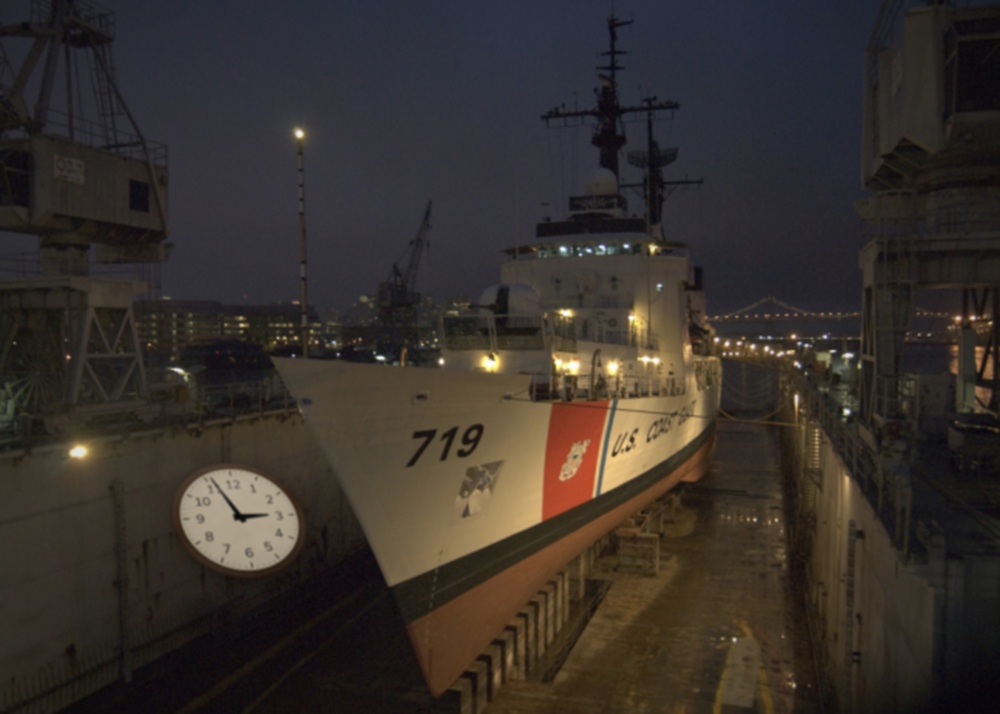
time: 2:56
